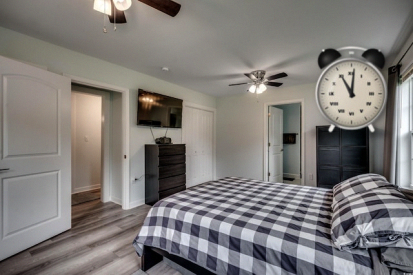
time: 11:01
